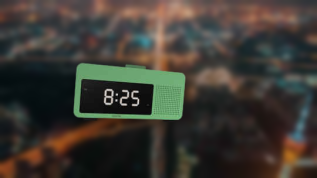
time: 8:25
